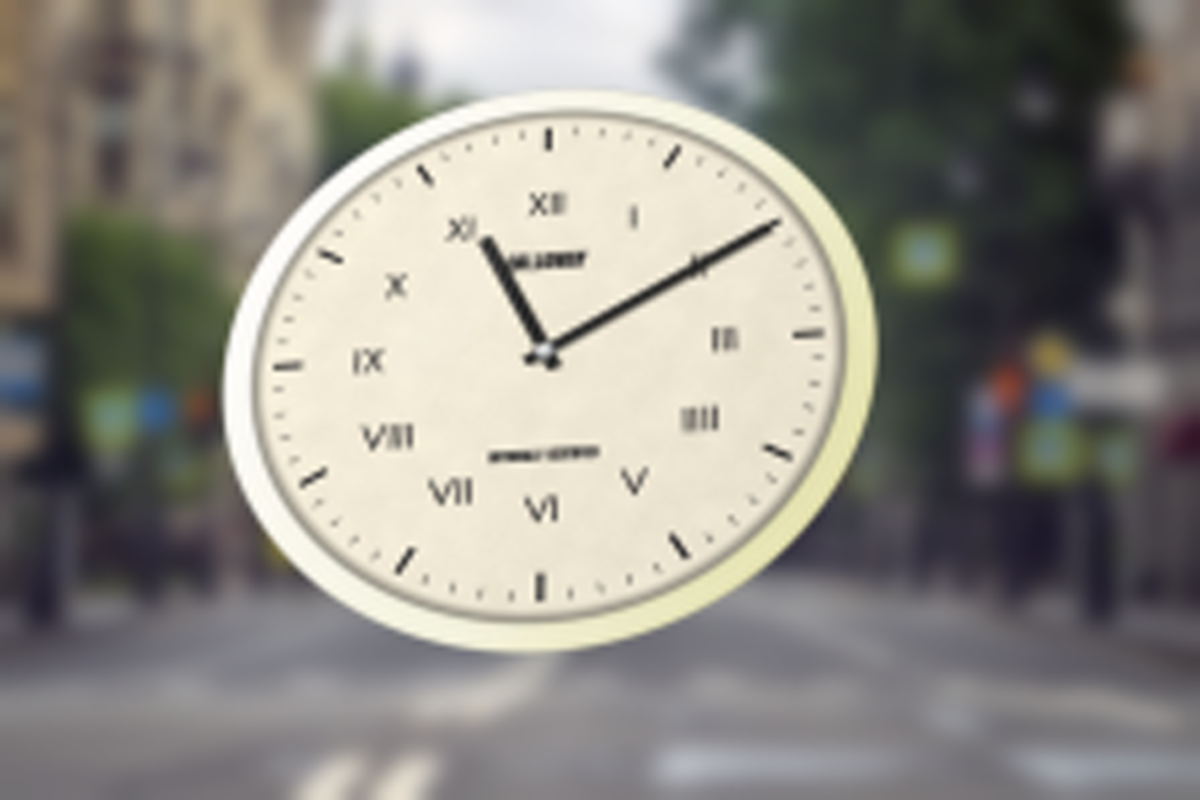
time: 11:10
